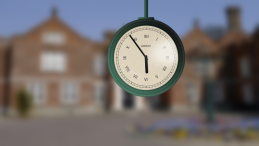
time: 5:54
